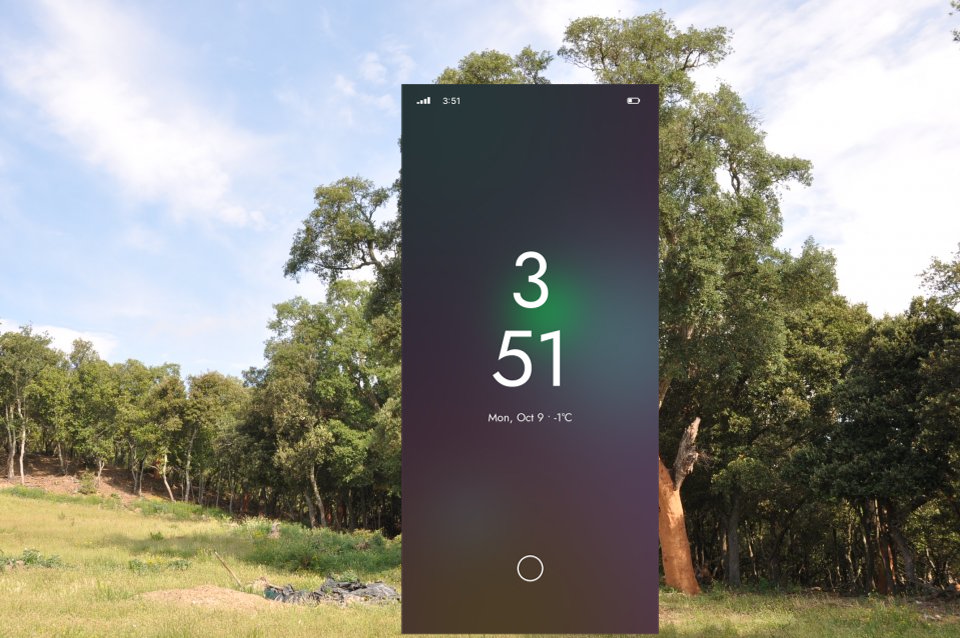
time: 3:51
